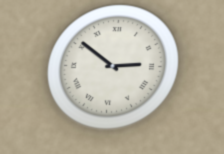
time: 2:51
